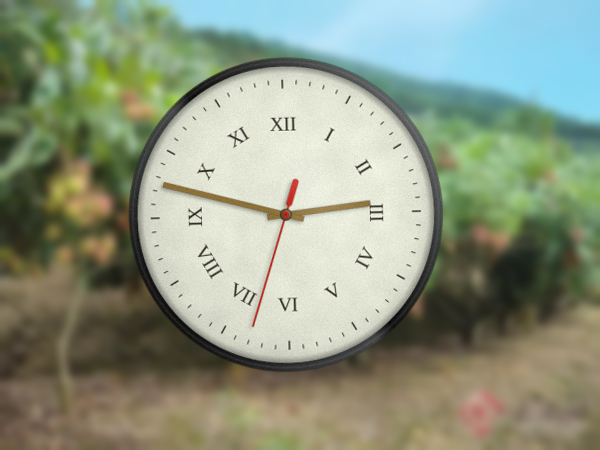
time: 2:47:33
